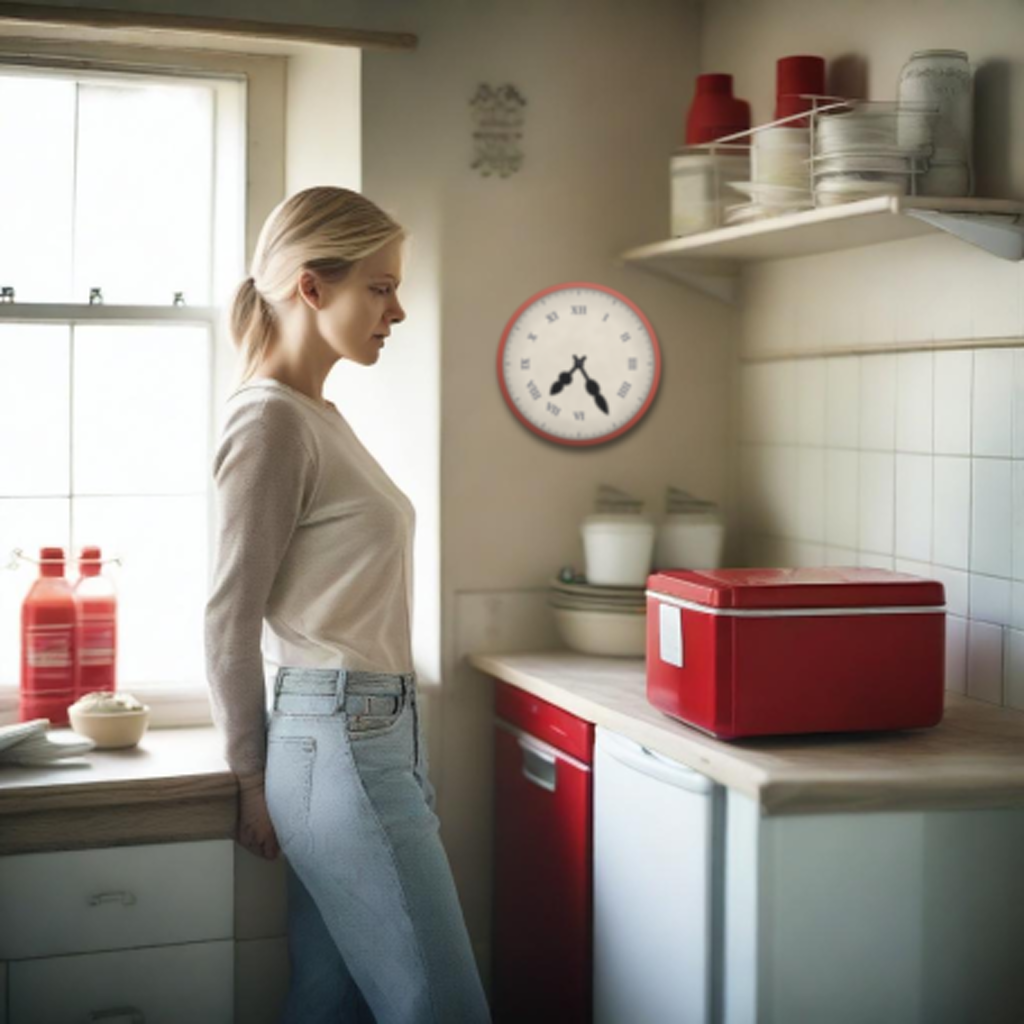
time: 7:25
